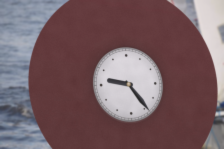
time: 9:24
